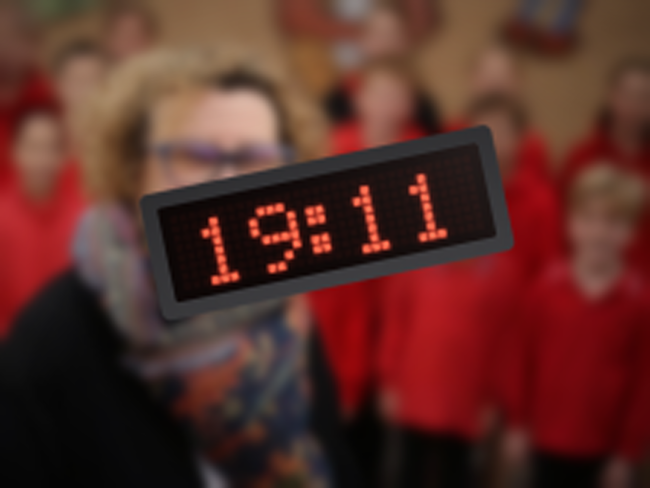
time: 19:11
